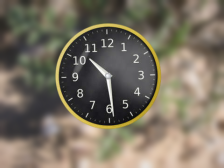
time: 10:29
